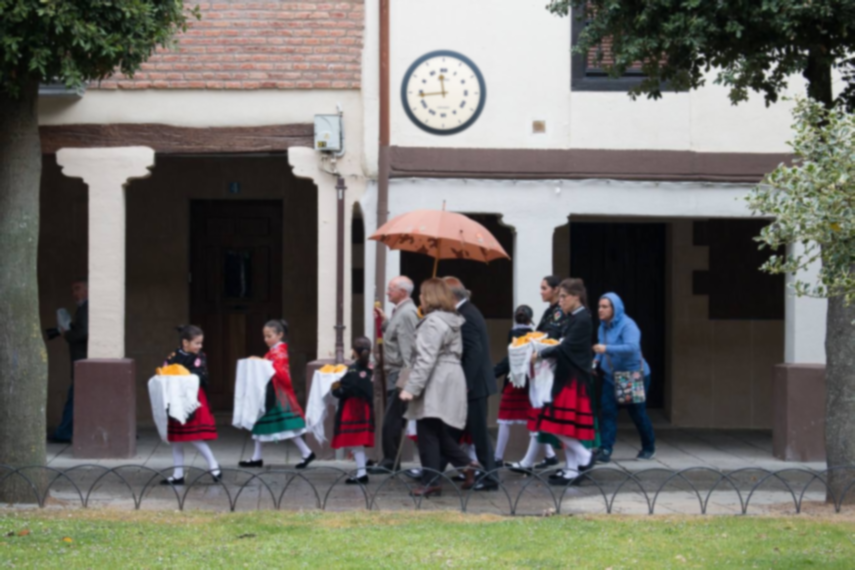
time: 11:44
